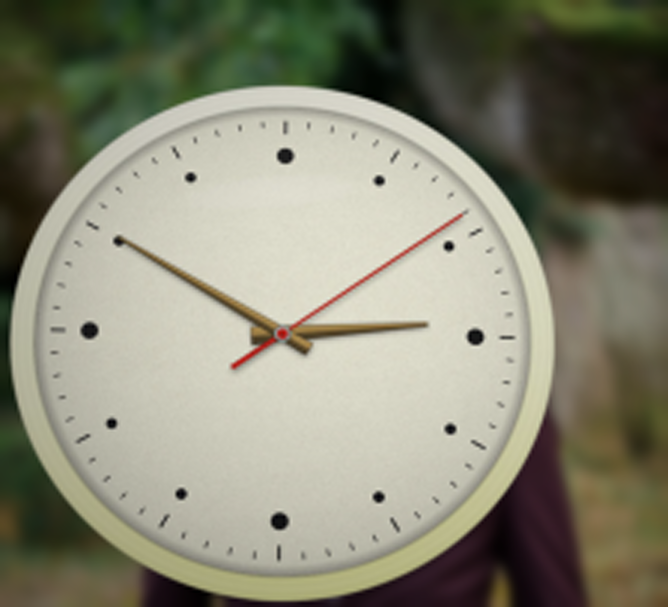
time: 2:50:09
